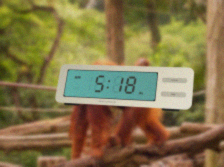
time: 5:18
